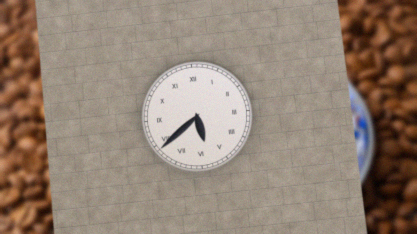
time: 5:39
